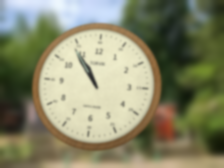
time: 10:54
